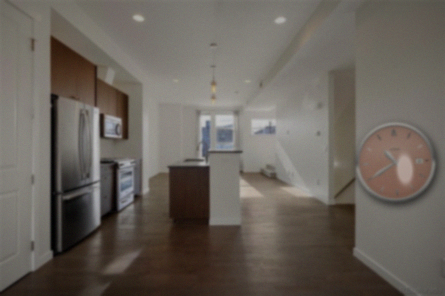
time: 10:40
